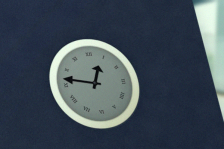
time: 12:47
